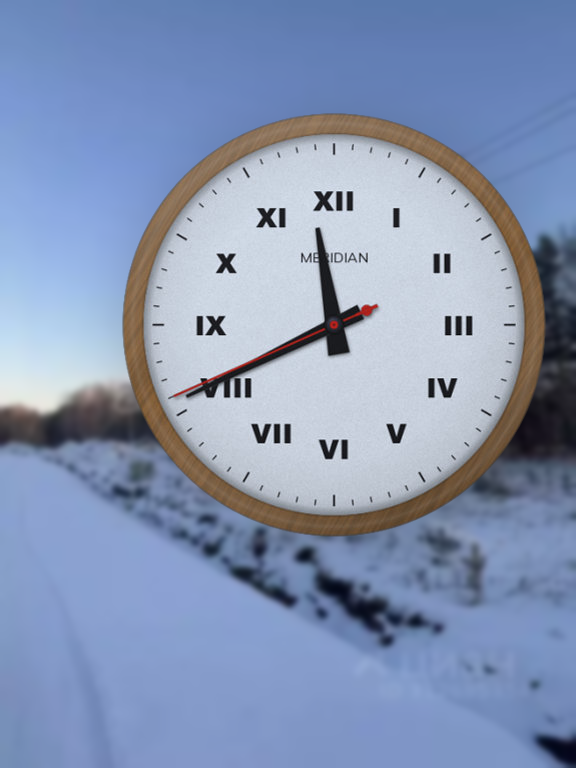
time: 11:40:41
